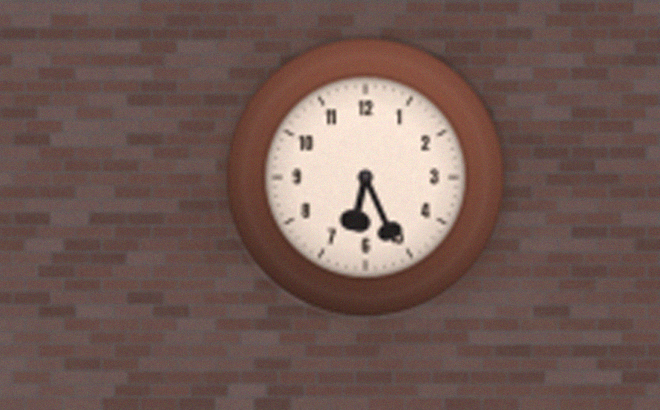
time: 6:26
